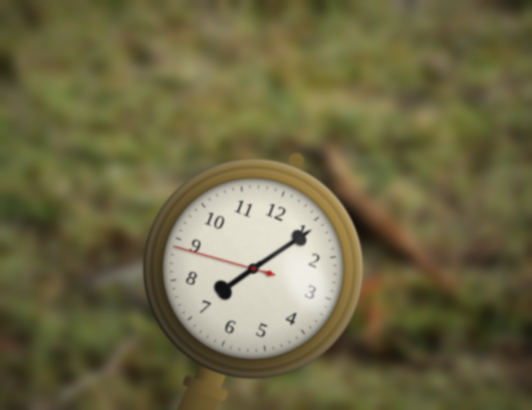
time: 7:05:44
